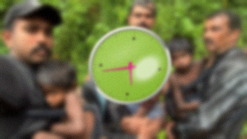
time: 5:43
